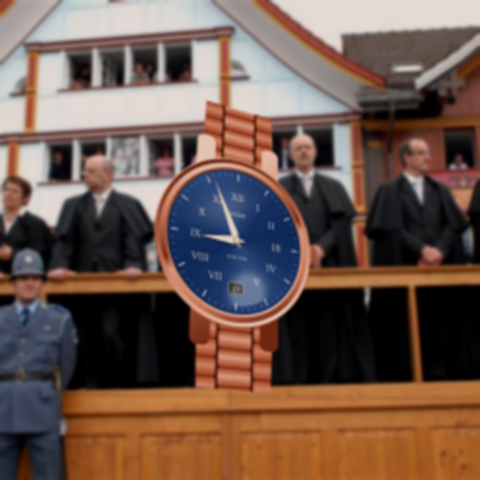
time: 8:56
